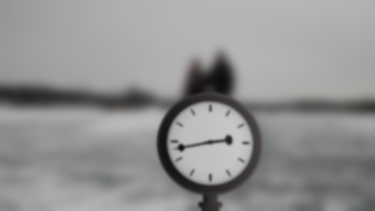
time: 2:43
